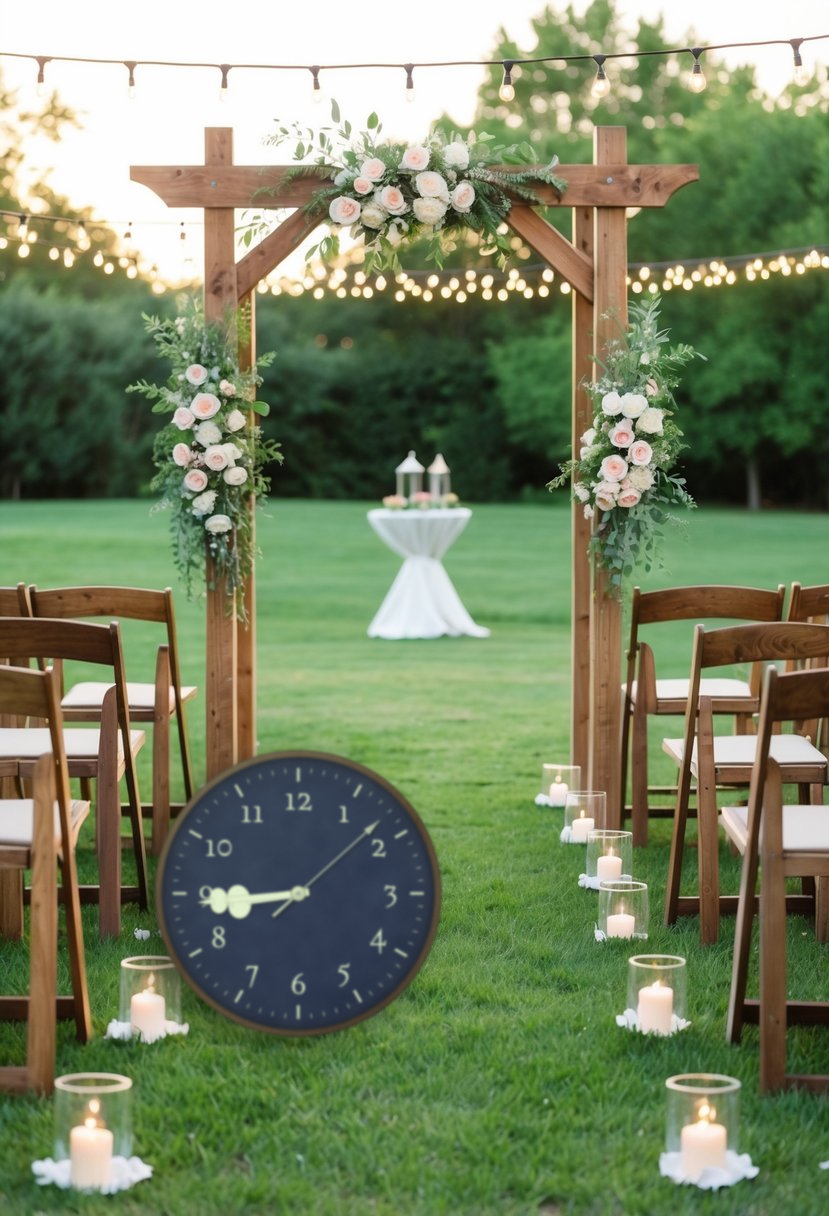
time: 8:44:08
